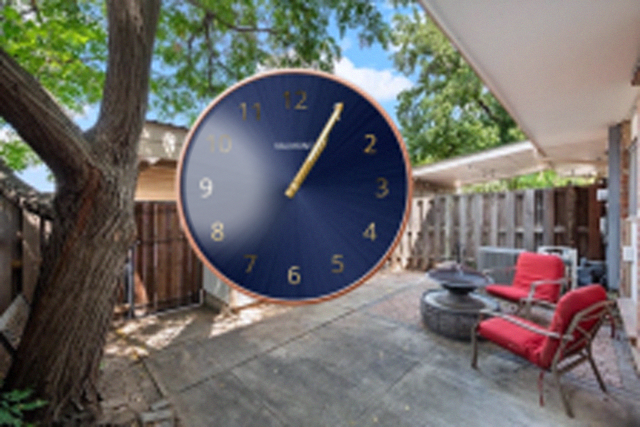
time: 1:05
